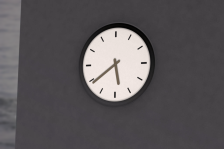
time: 5:39
